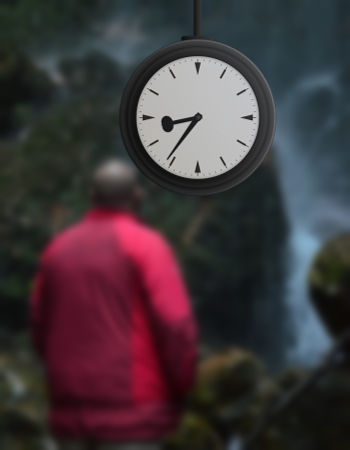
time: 8:36
